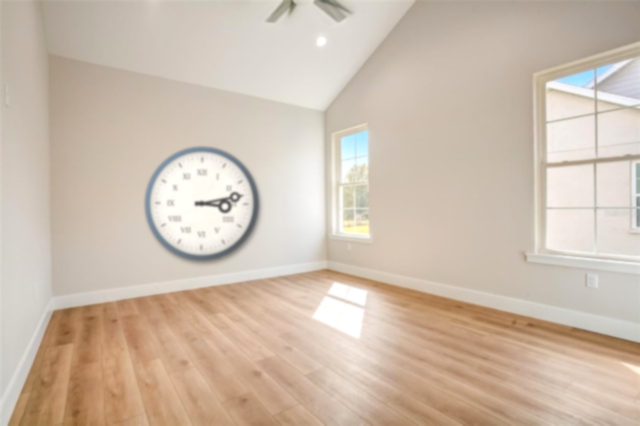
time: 3:13
